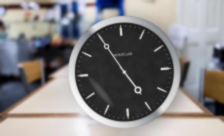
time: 4:55
